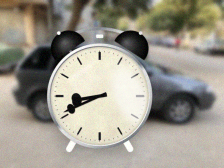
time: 8:41
